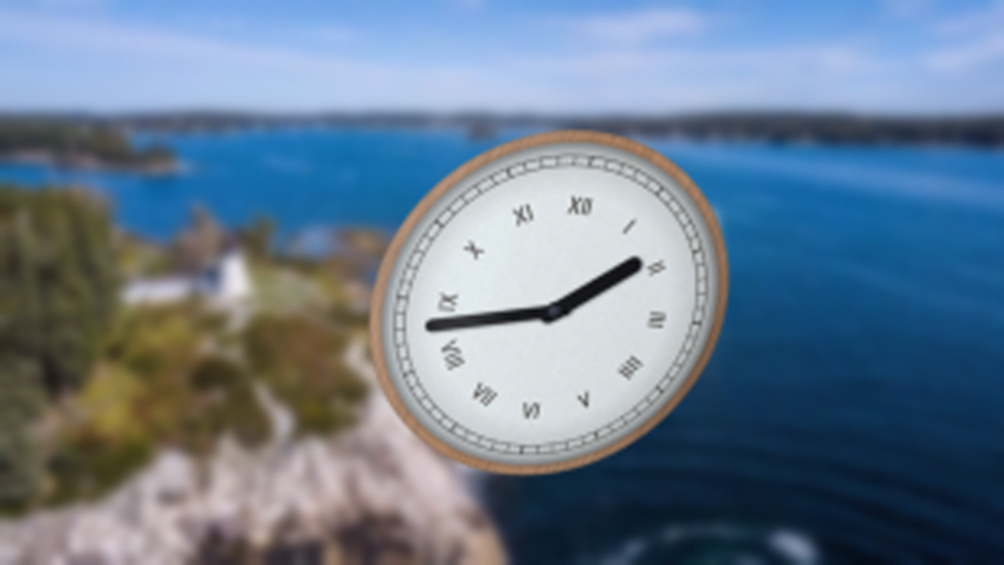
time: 1:43
